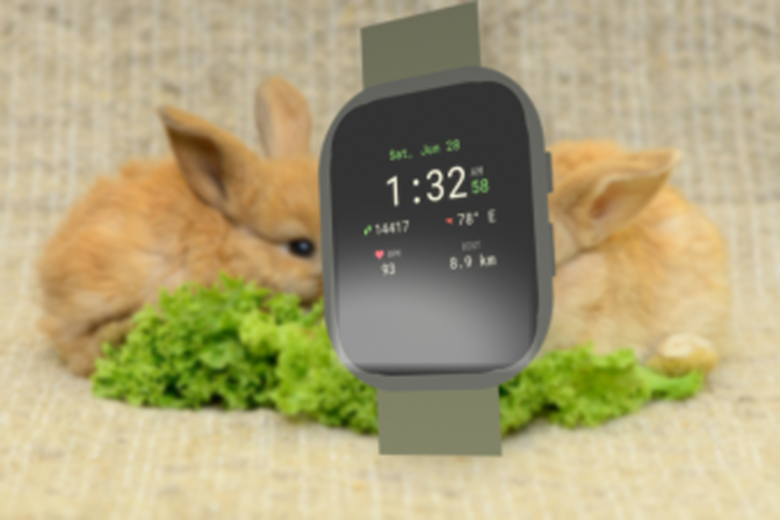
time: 1:32
